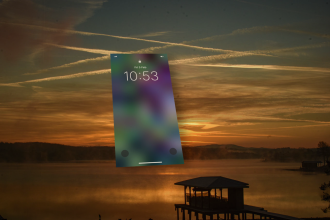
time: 10:53
